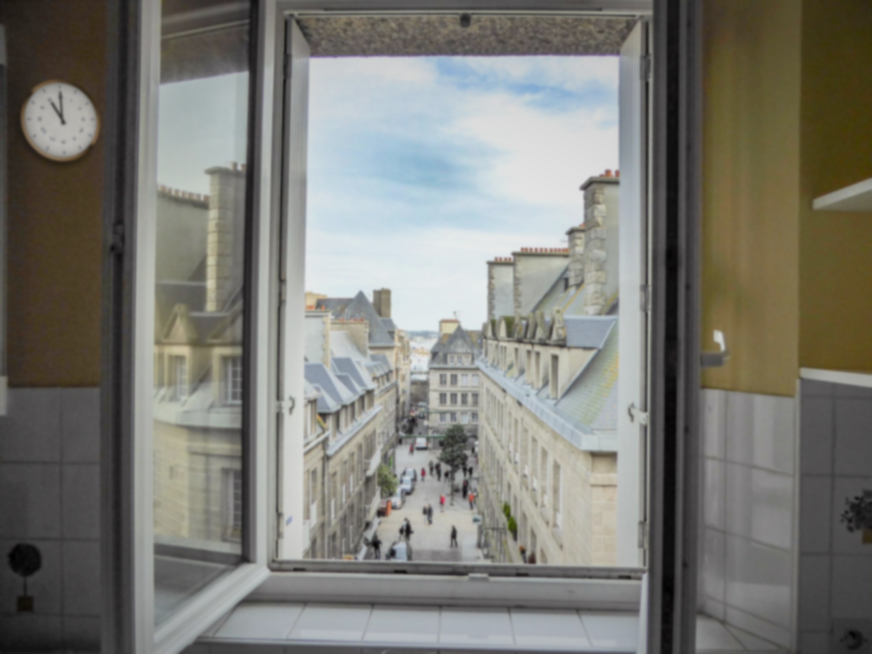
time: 11:00
